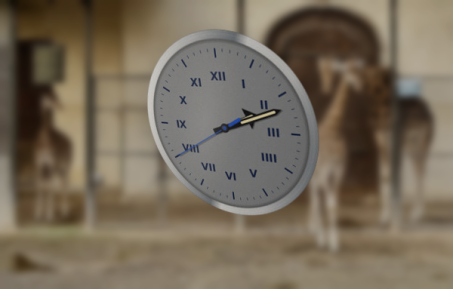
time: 2:11:40
